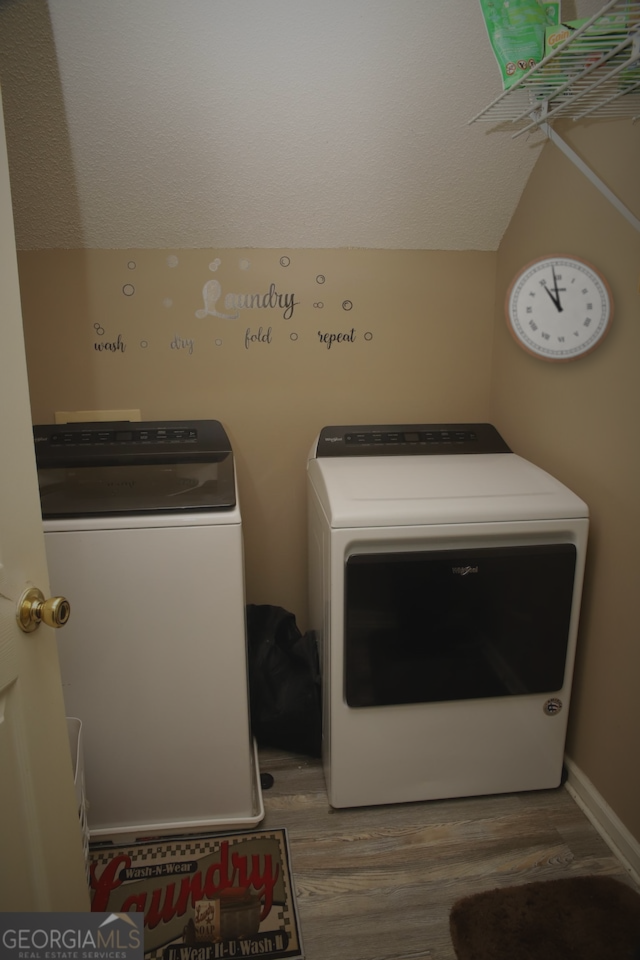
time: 10:59
